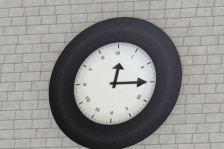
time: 12:15
